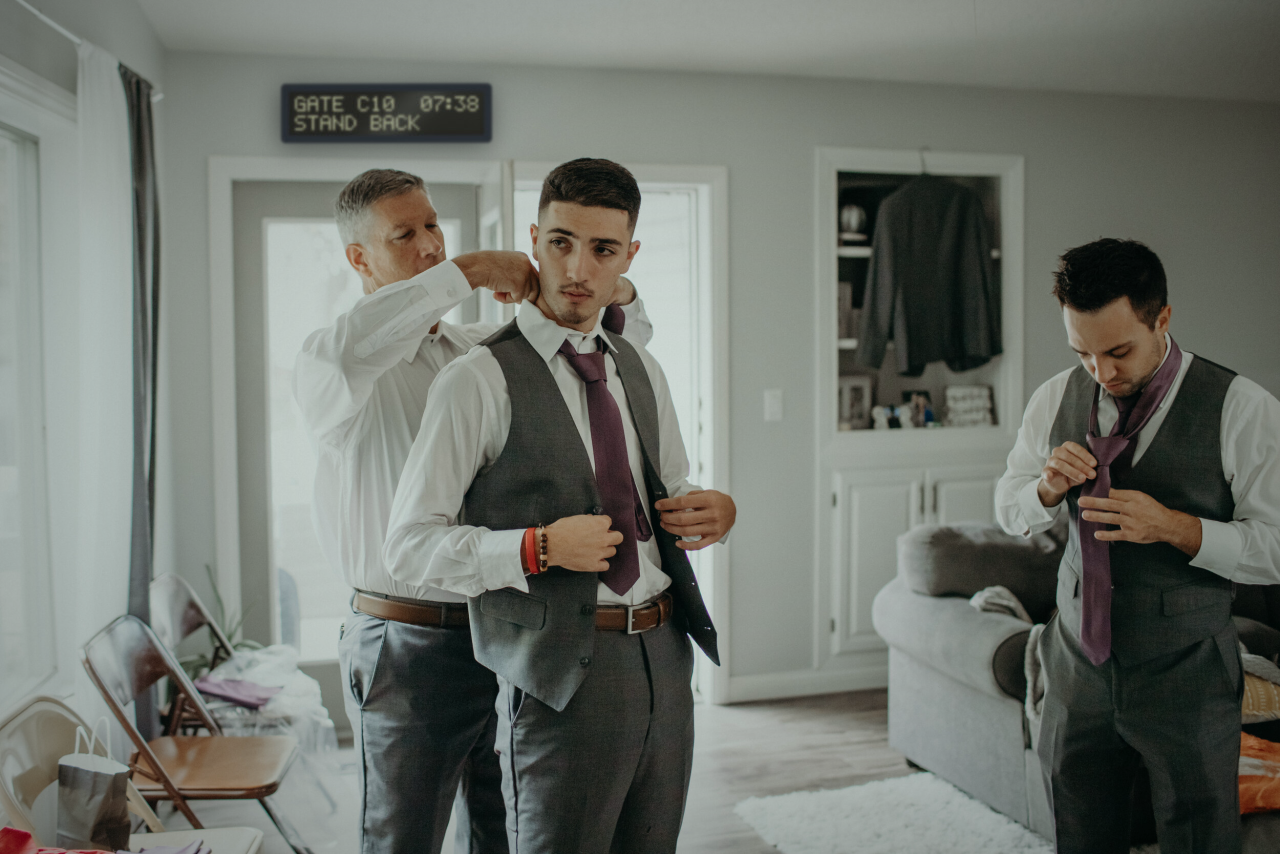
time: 7:38
